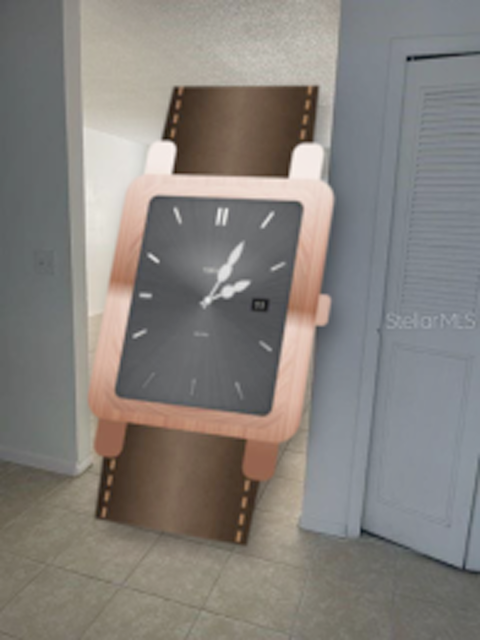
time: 2:04
